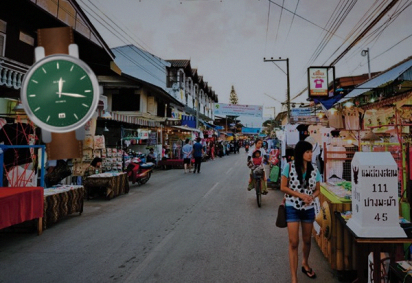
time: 12:17
